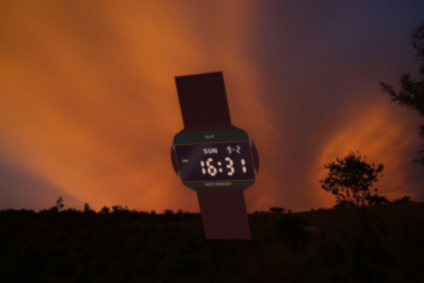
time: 16:31
